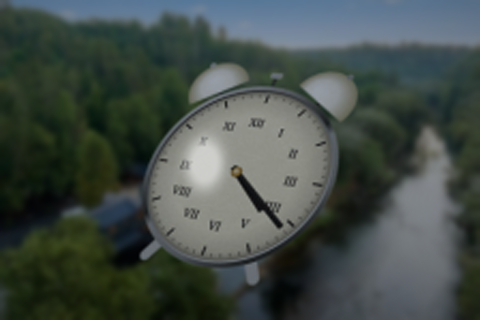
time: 4:21
